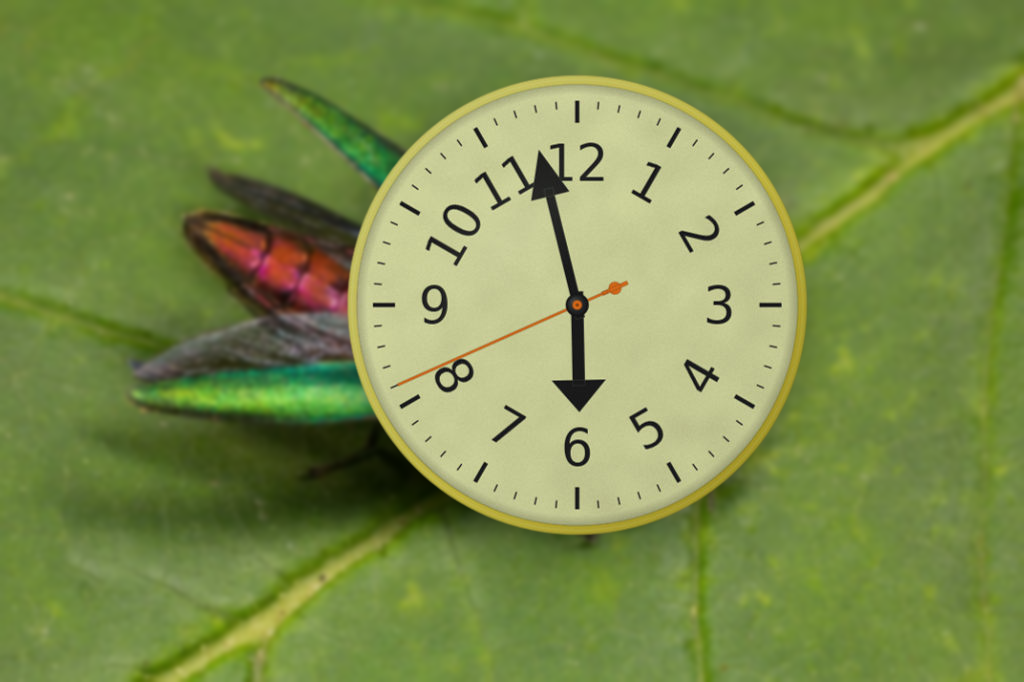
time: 5:57:41
